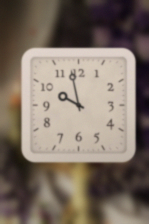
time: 9:58
